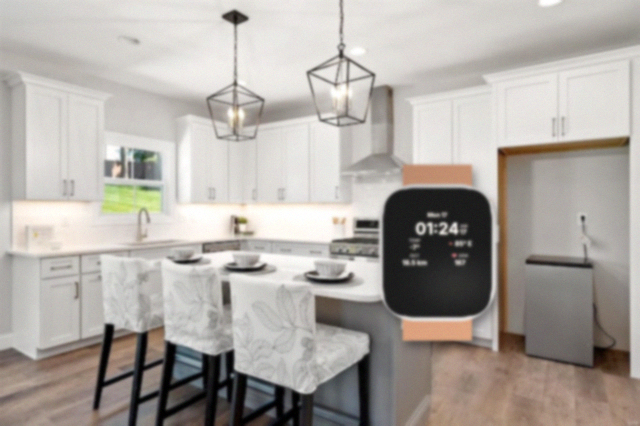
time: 1:24
